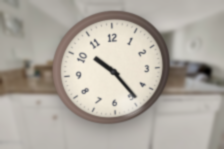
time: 10:24
